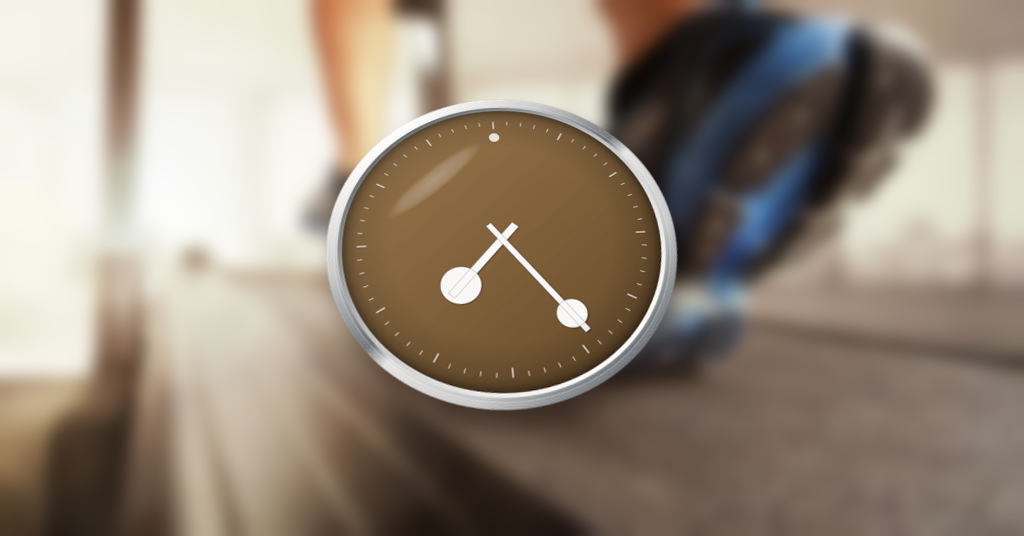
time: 7:24
